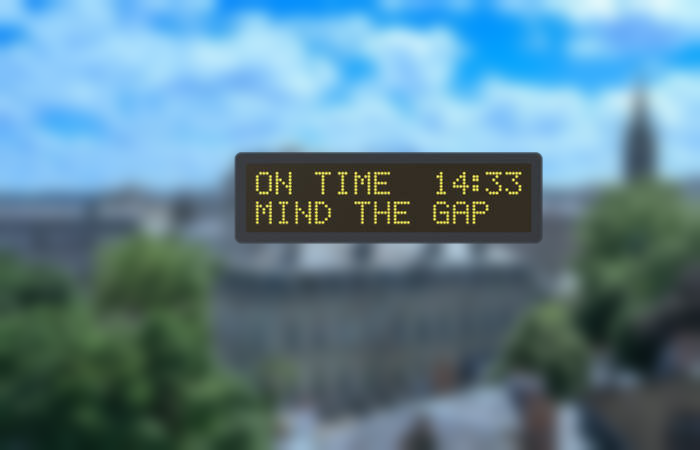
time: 14:33
